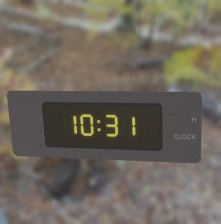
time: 10:31
